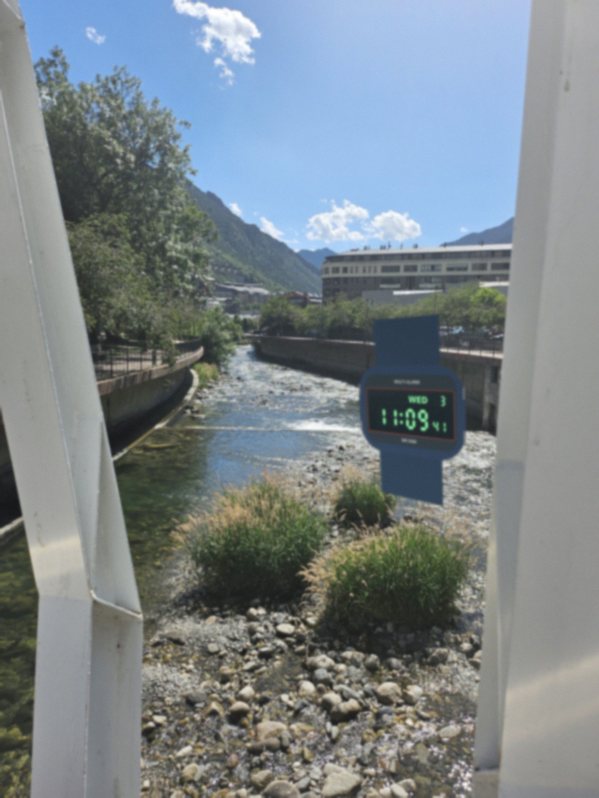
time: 11:09
